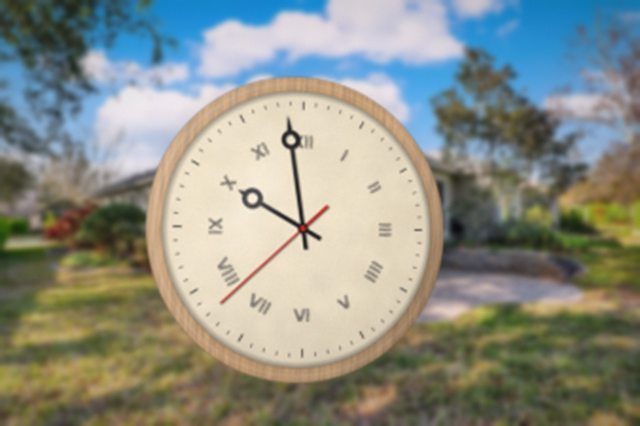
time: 9:58:38
